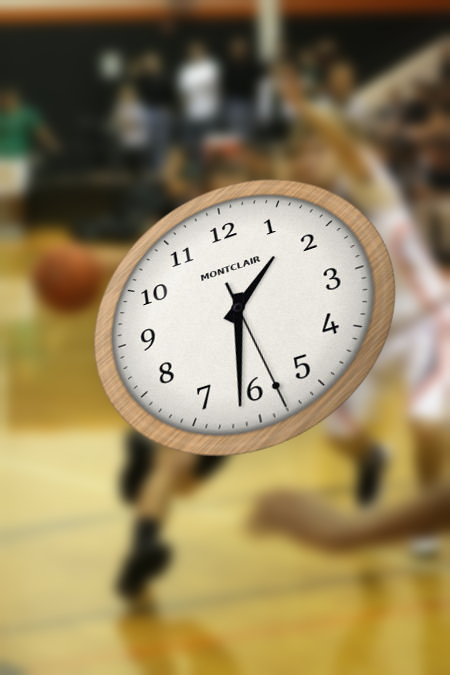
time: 1:31:28
